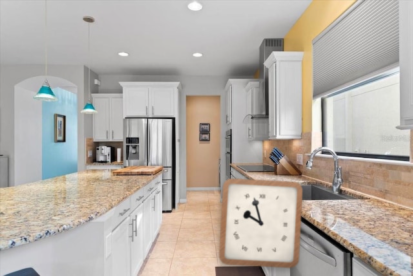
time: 9:57
